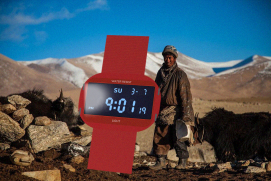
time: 9:01:19
